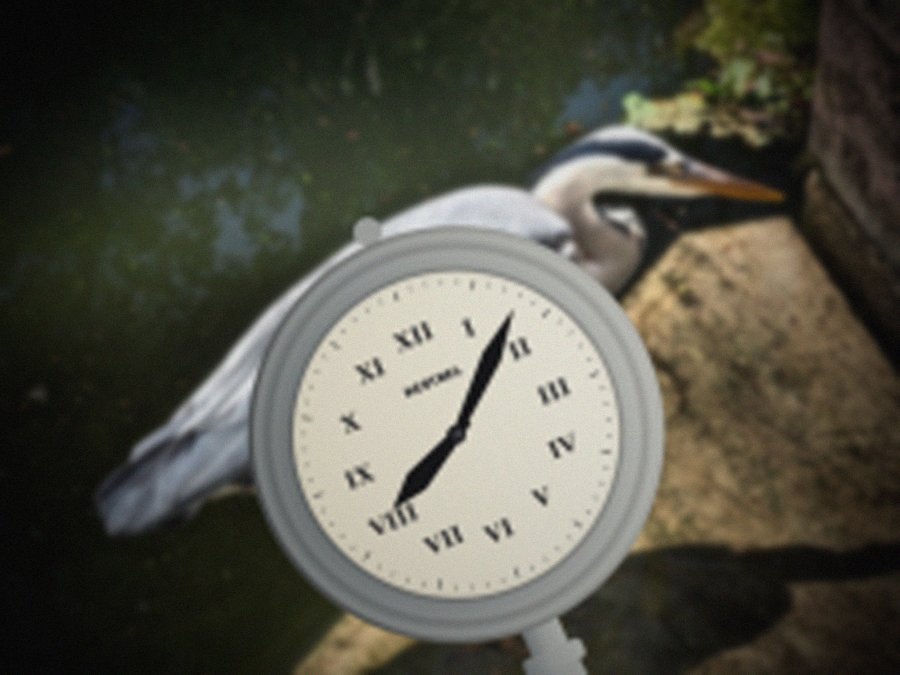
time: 8:08
